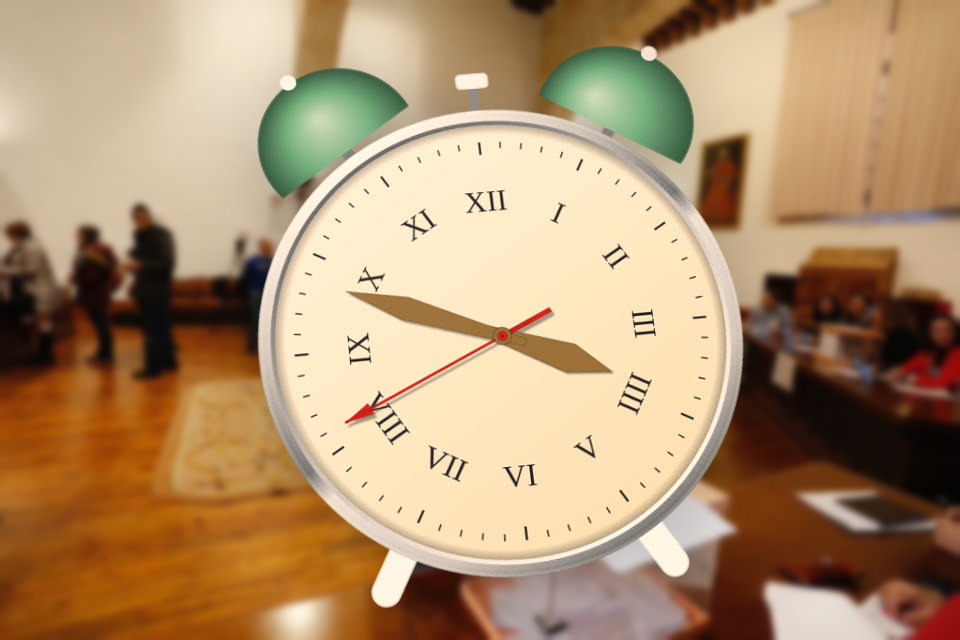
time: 3:48:41
